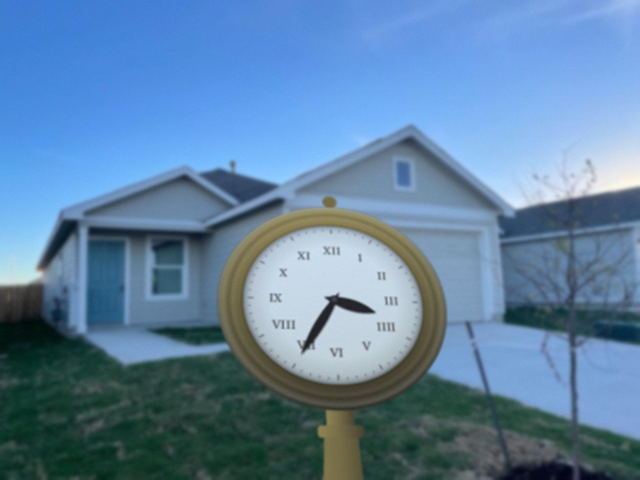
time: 3:35
